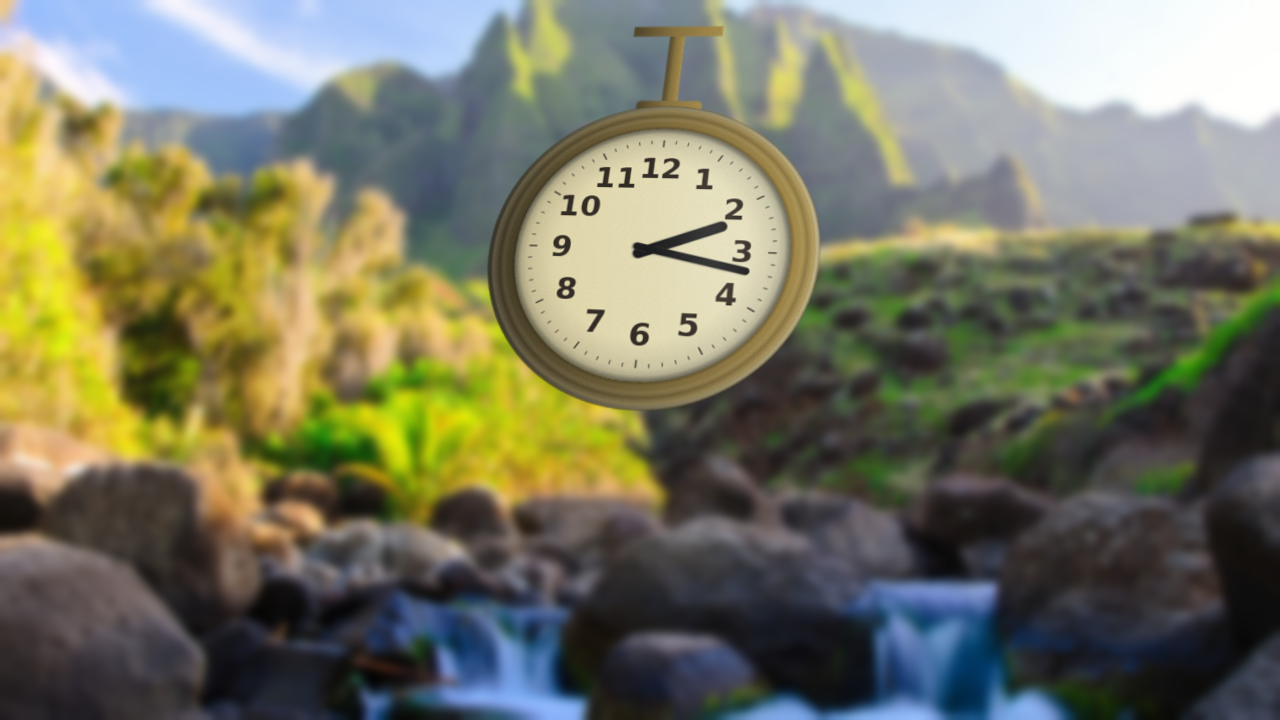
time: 2:17
